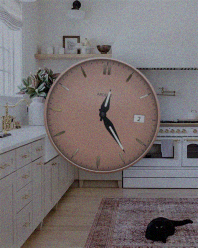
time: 12:24
